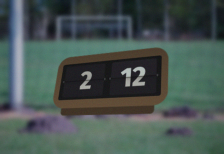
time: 2:12
